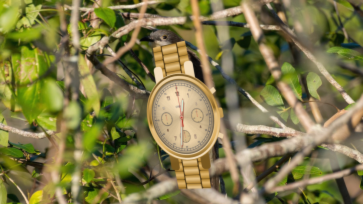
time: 12:32
